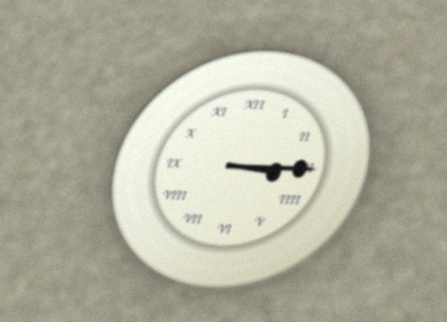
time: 3:15
